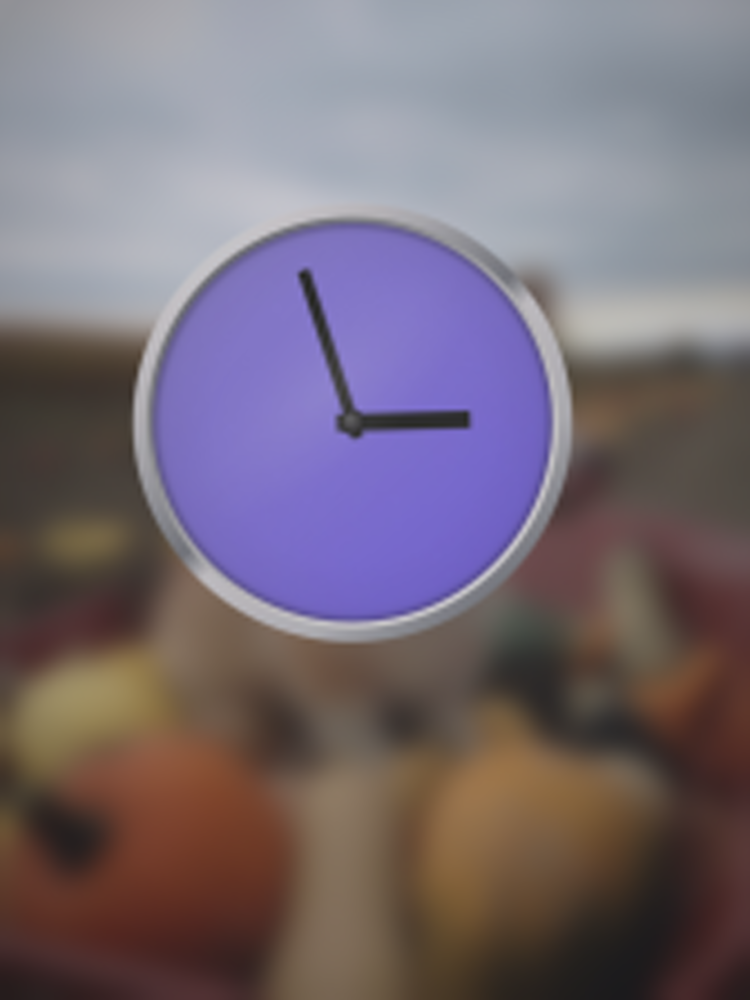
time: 2:57
